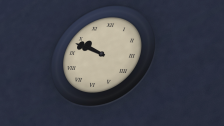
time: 9:48
